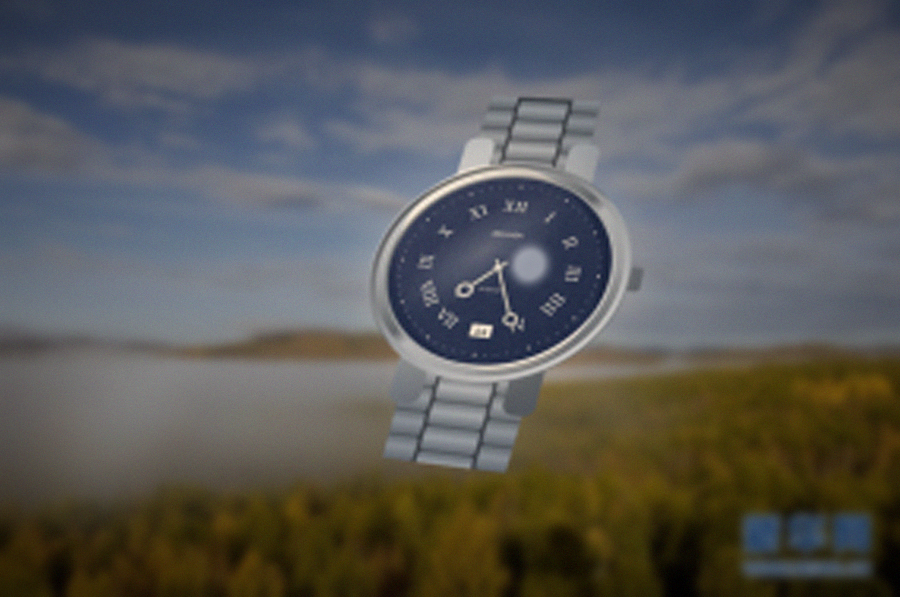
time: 7:26
